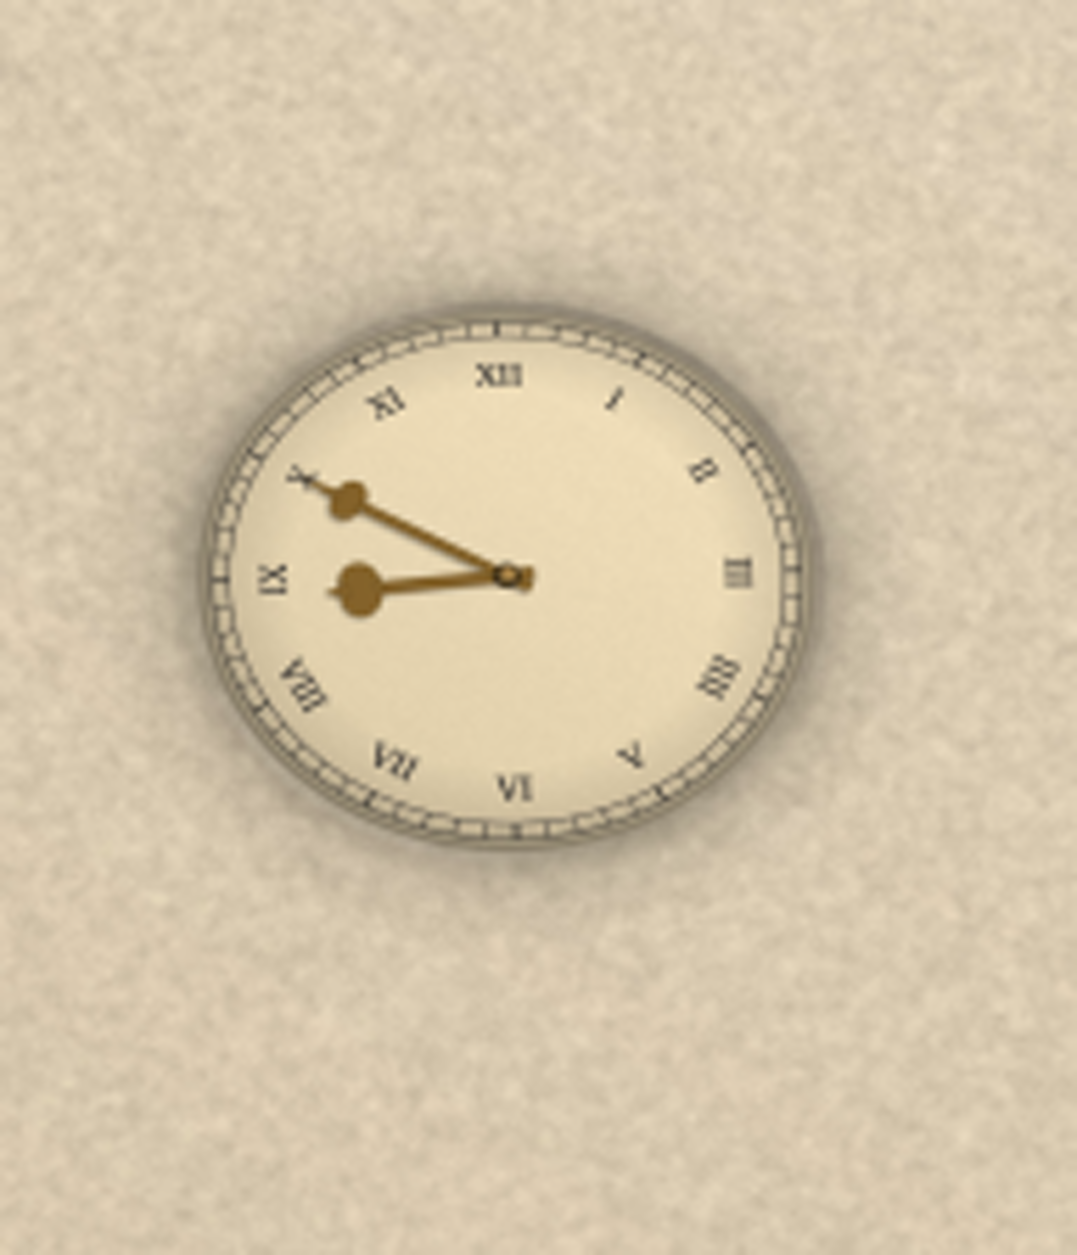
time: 8:50
